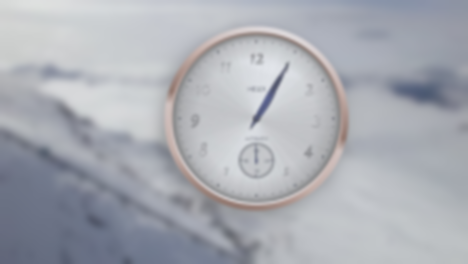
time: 1:05
